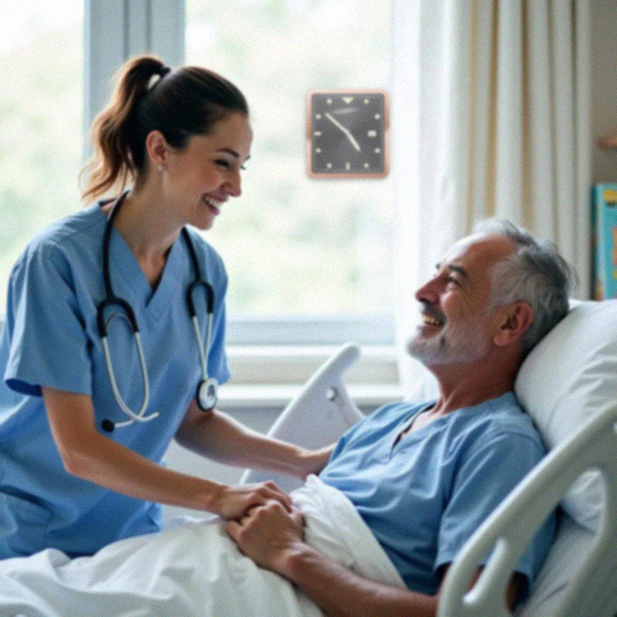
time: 4:52
